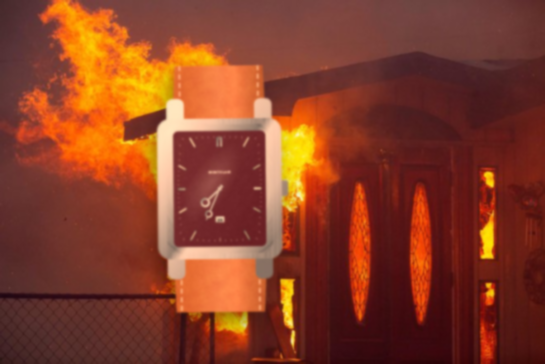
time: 7:34
